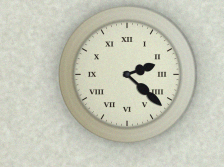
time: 2:22
